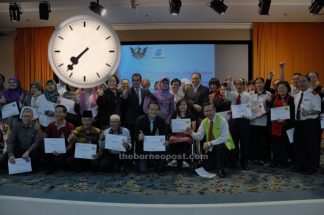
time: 7:37
